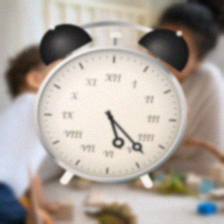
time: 5:23
